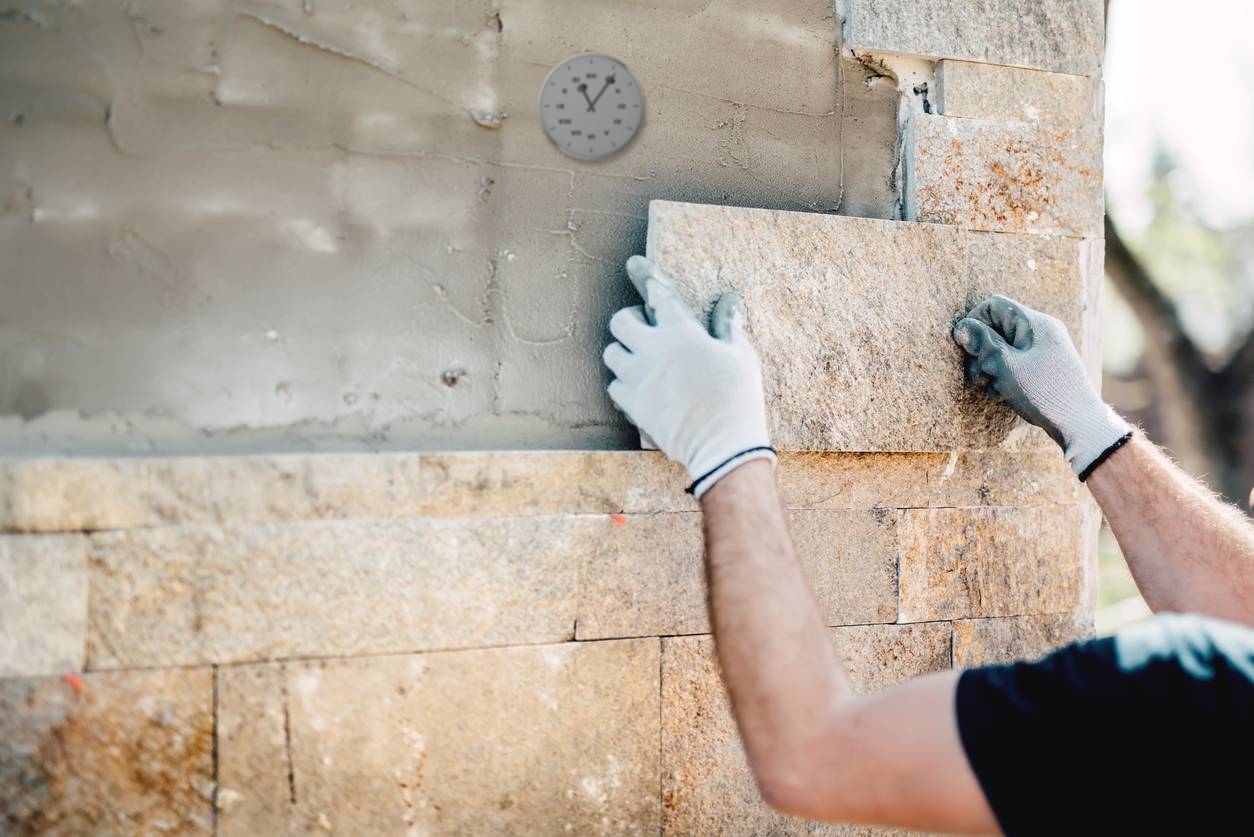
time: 11:06
